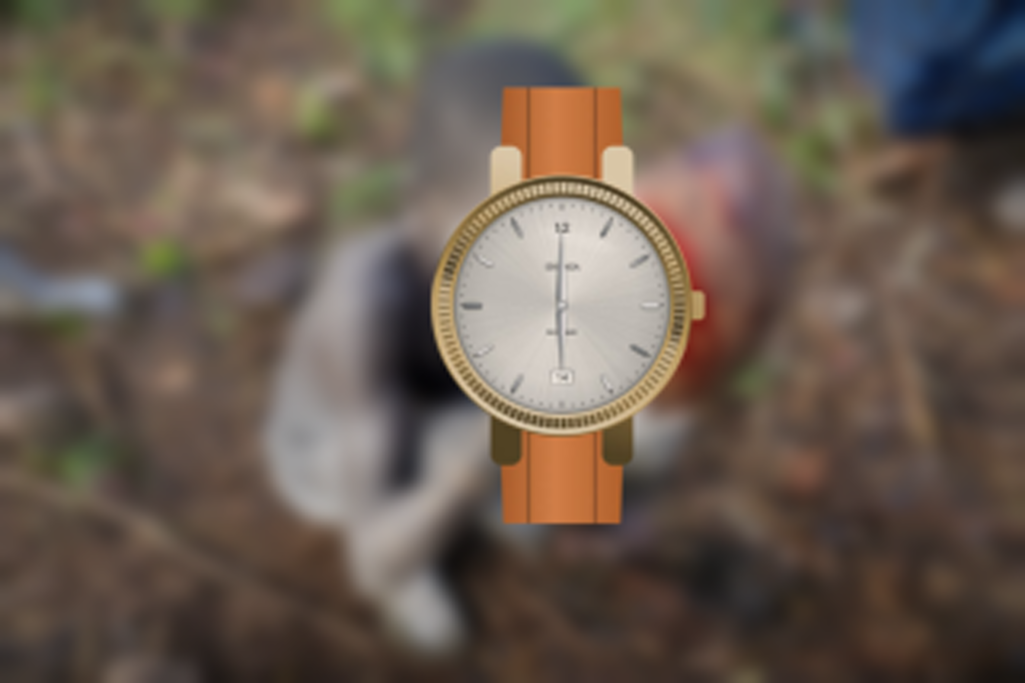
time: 6:00
